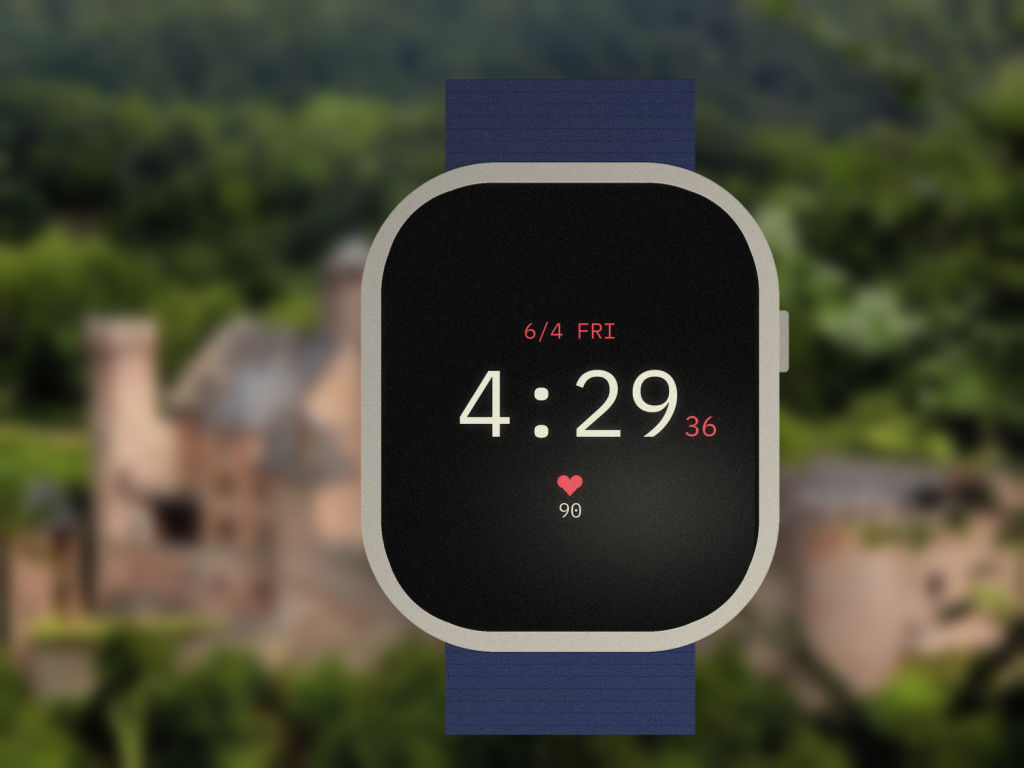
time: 4:29:36
